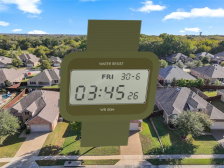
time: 3:45:26
